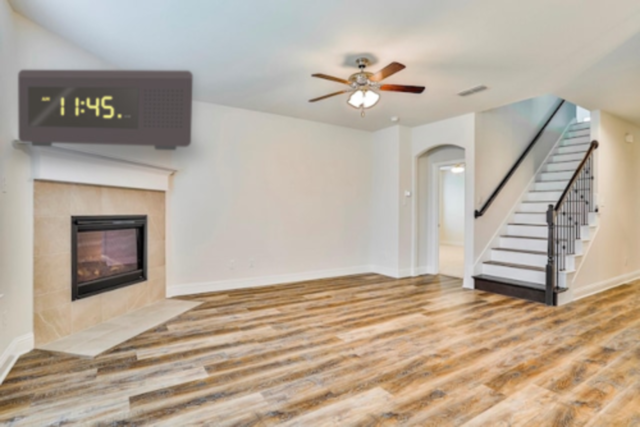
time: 11:45
